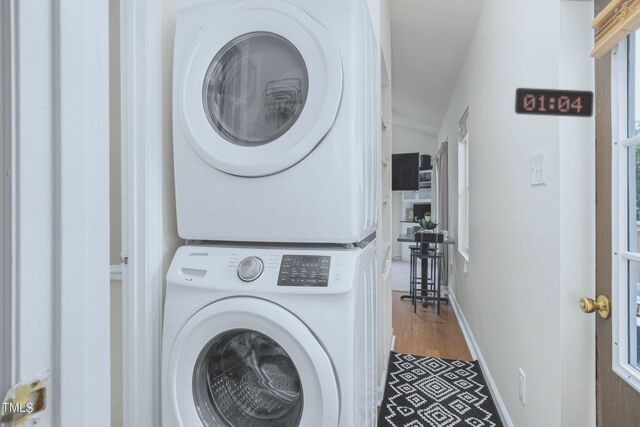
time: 1:04
